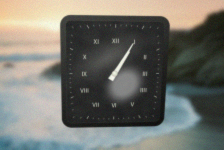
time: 1:05
